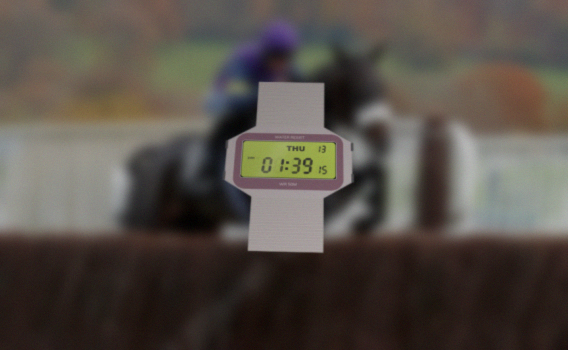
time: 1:39:15
